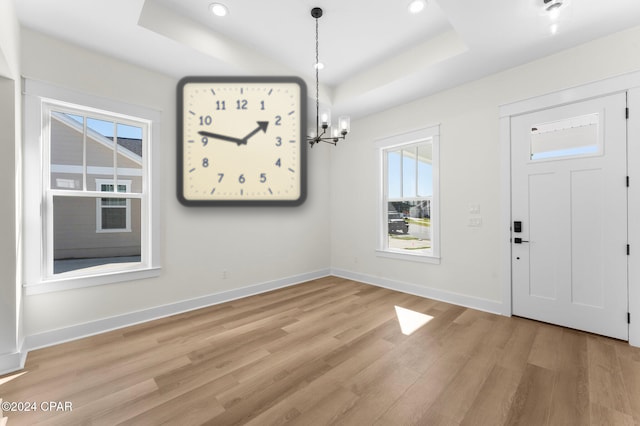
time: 1:47
